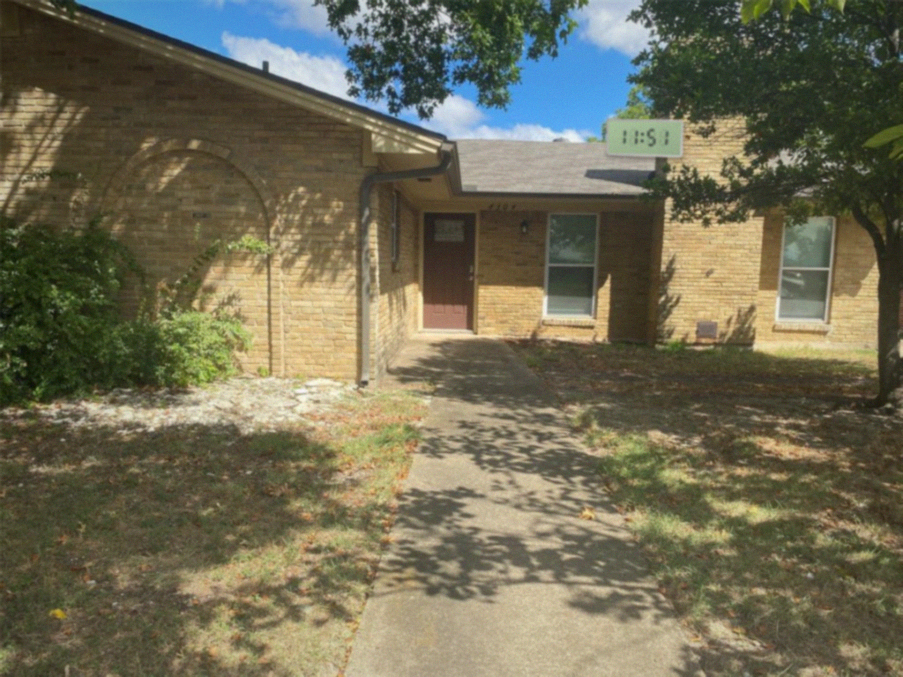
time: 11:51
